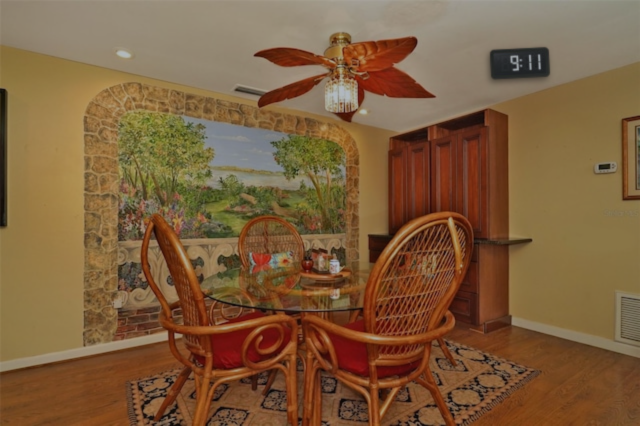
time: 9:11
